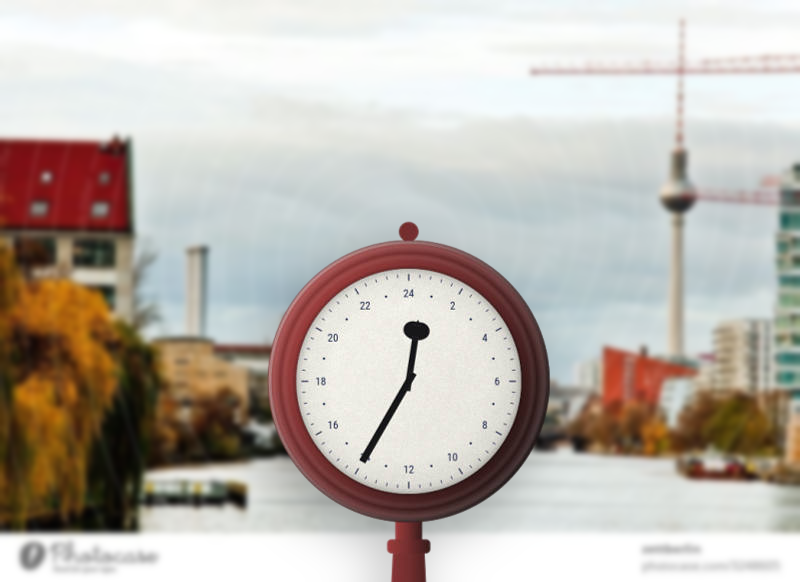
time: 0:35
